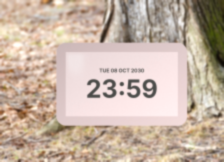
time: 23:59
